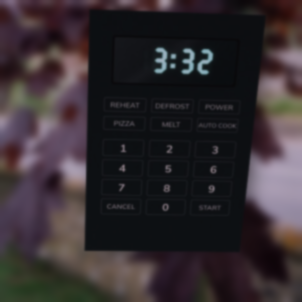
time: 3:32
